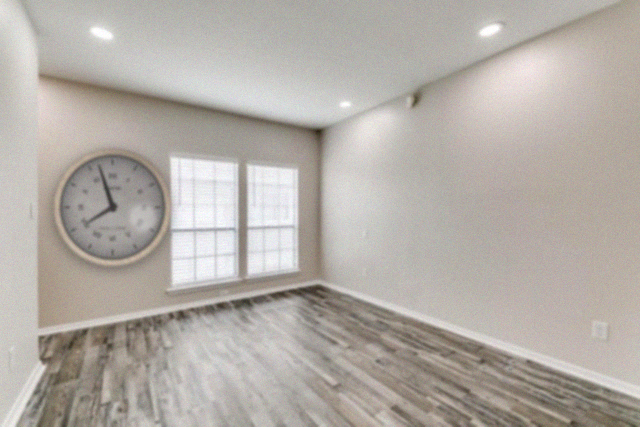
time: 7:57
